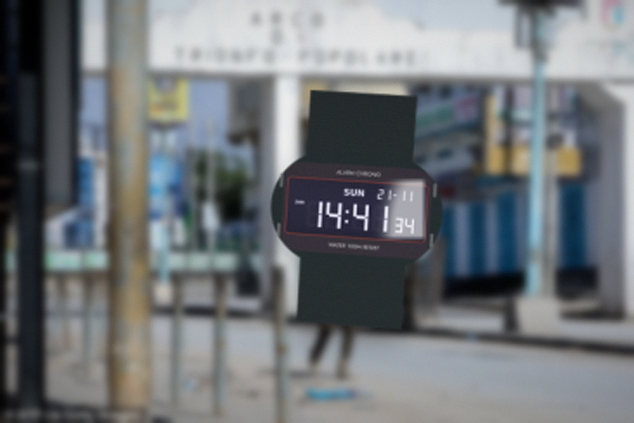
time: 14:41:34
